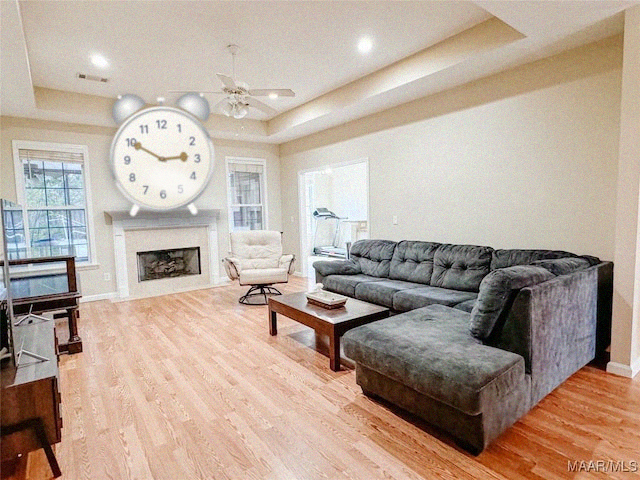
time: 2:50
